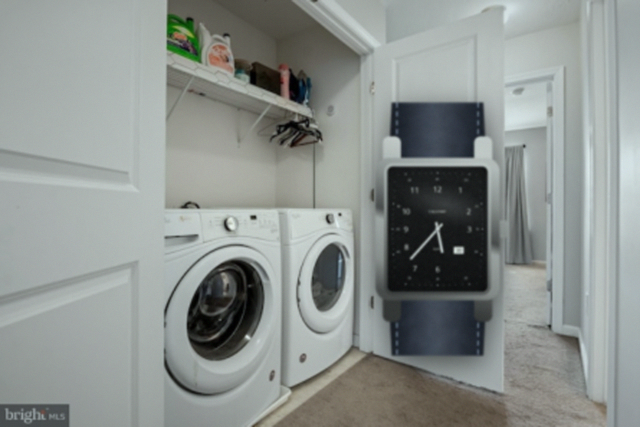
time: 5:37
